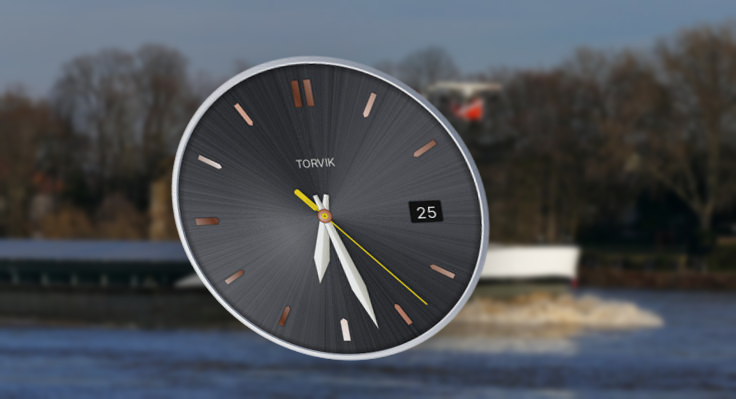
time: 6:27:23
